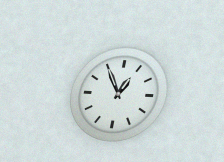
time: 12:55
